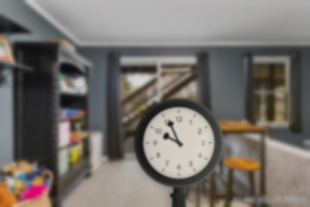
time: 9:56
